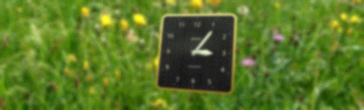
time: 3:06
